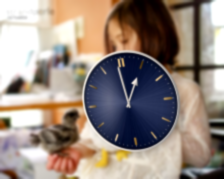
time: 12:59
